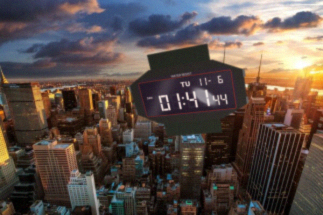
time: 1:41:44
